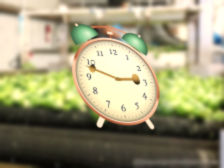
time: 2:48
